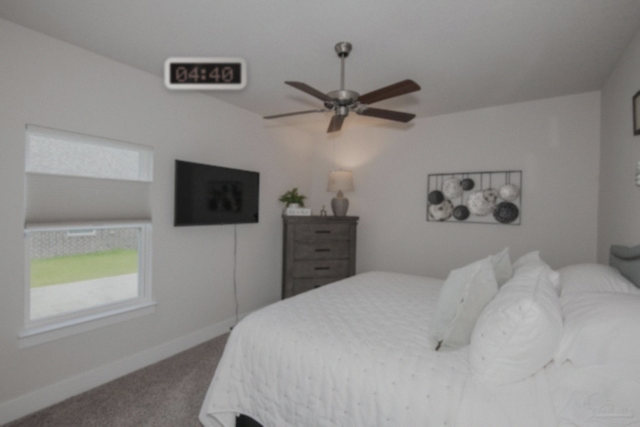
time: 4:40
